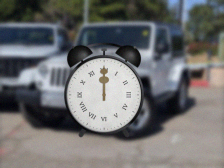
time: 12:00
